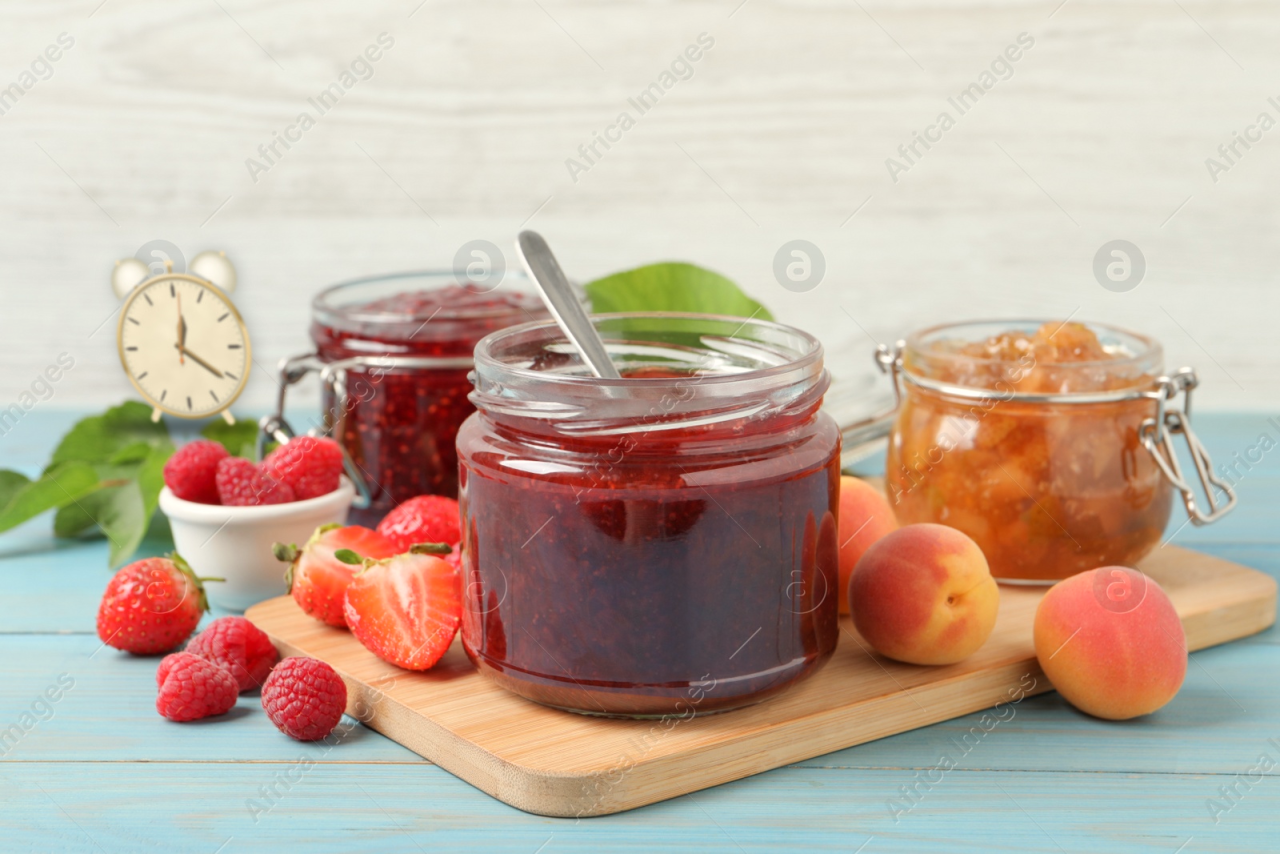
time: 12:21:01
